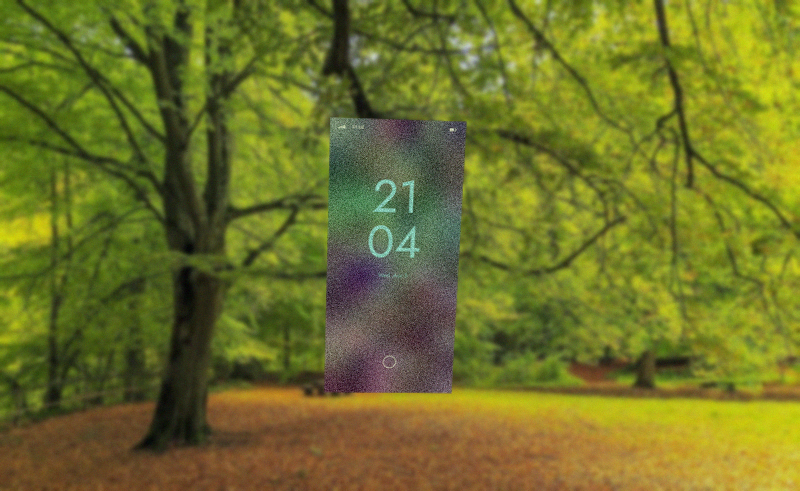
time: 21:04
